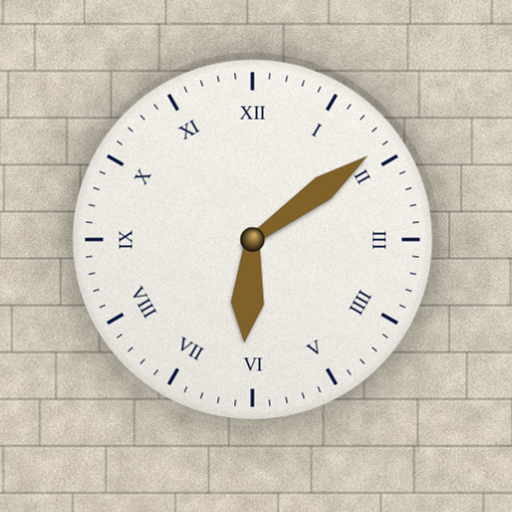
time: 6:09
